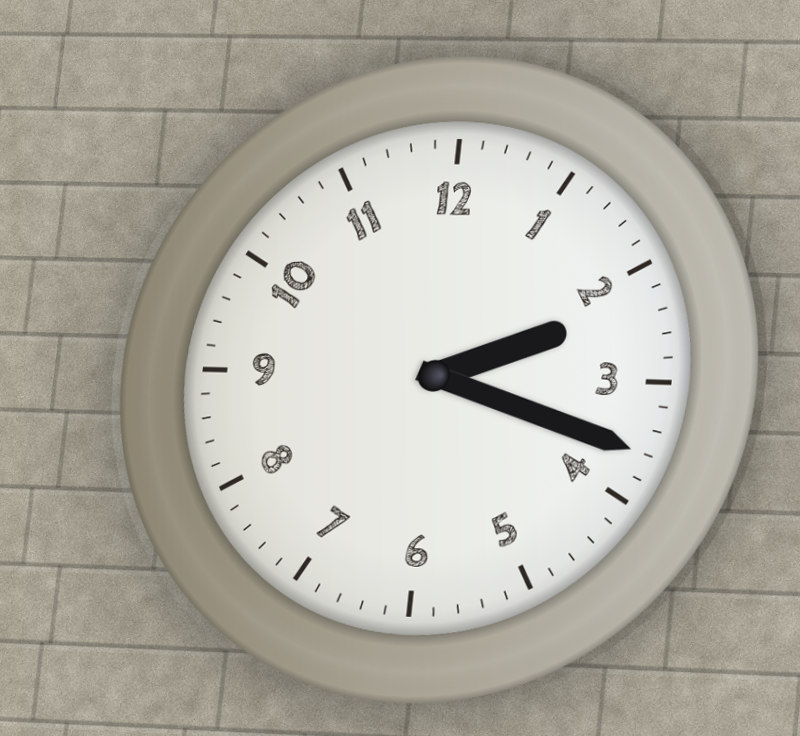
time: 2:18
